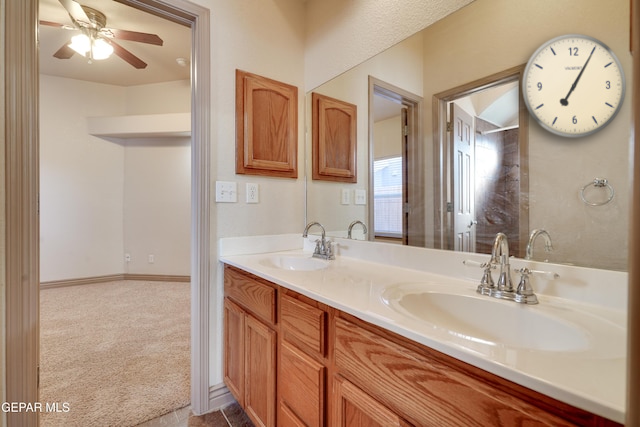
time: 7:05
